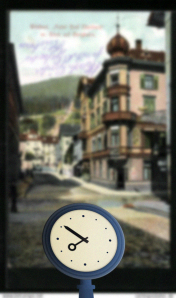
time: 7:51
